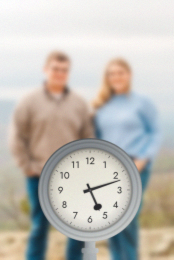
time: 5:12
